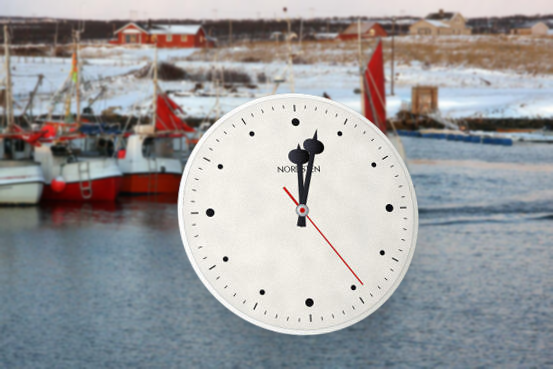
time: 12:02:24
